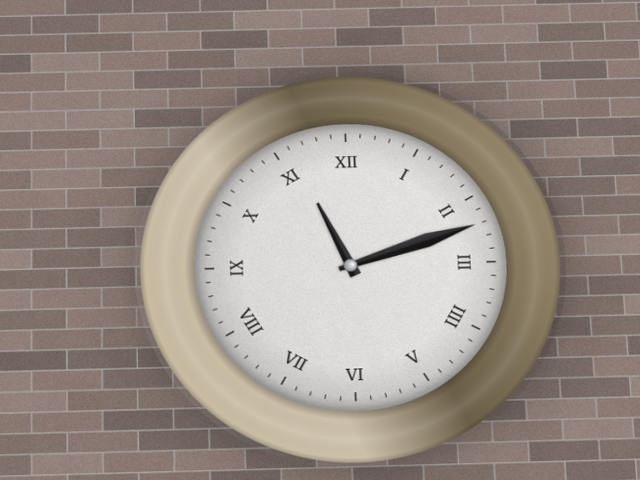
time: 11:12
